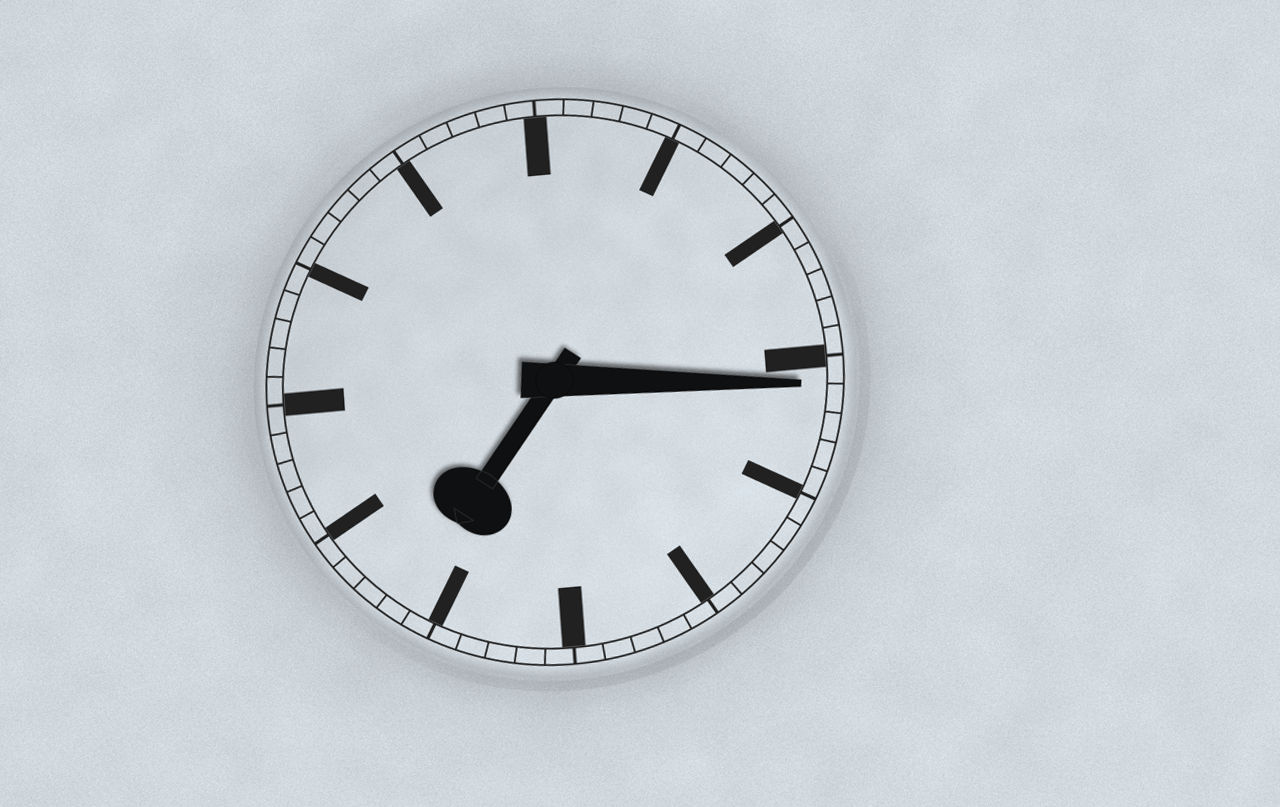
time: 7:16
